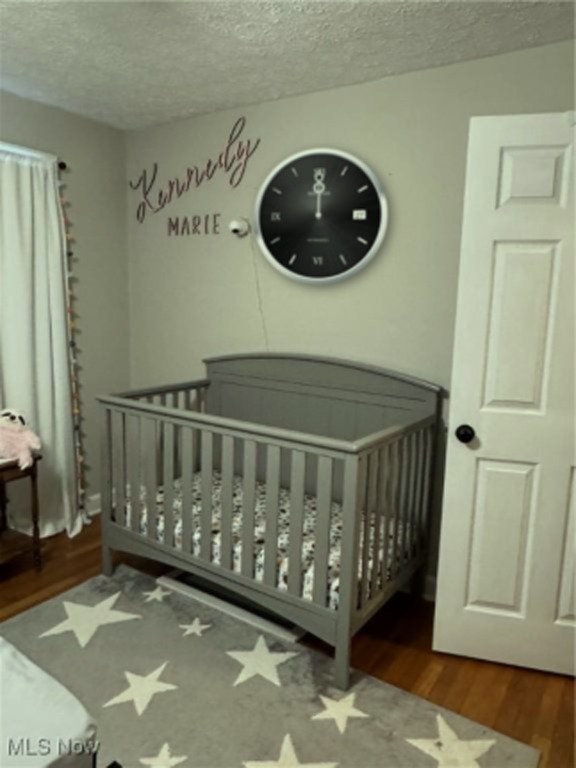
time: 12:00
